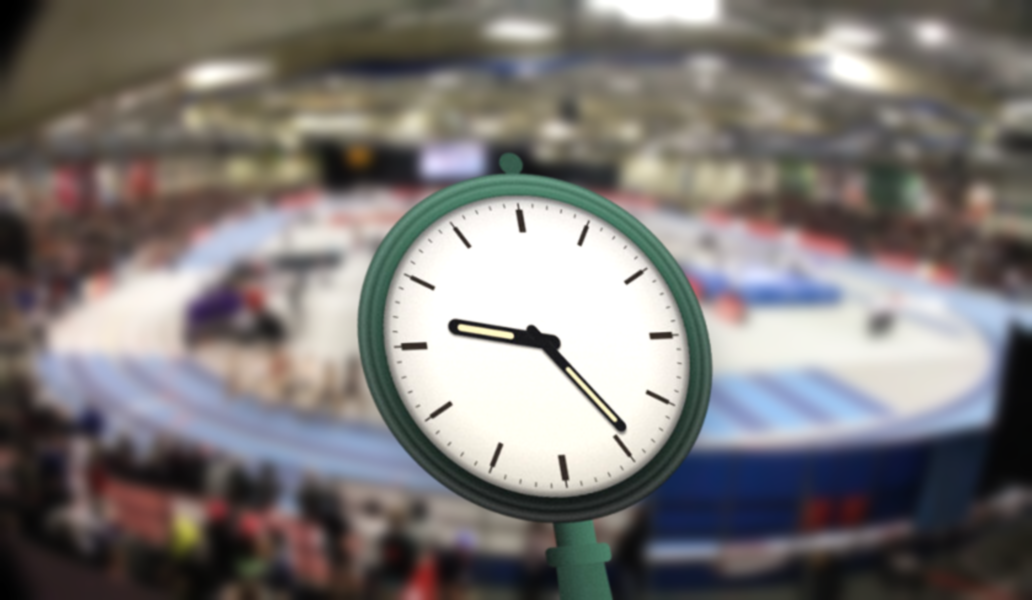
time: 9:24
